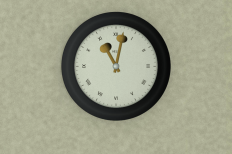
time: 11:02
